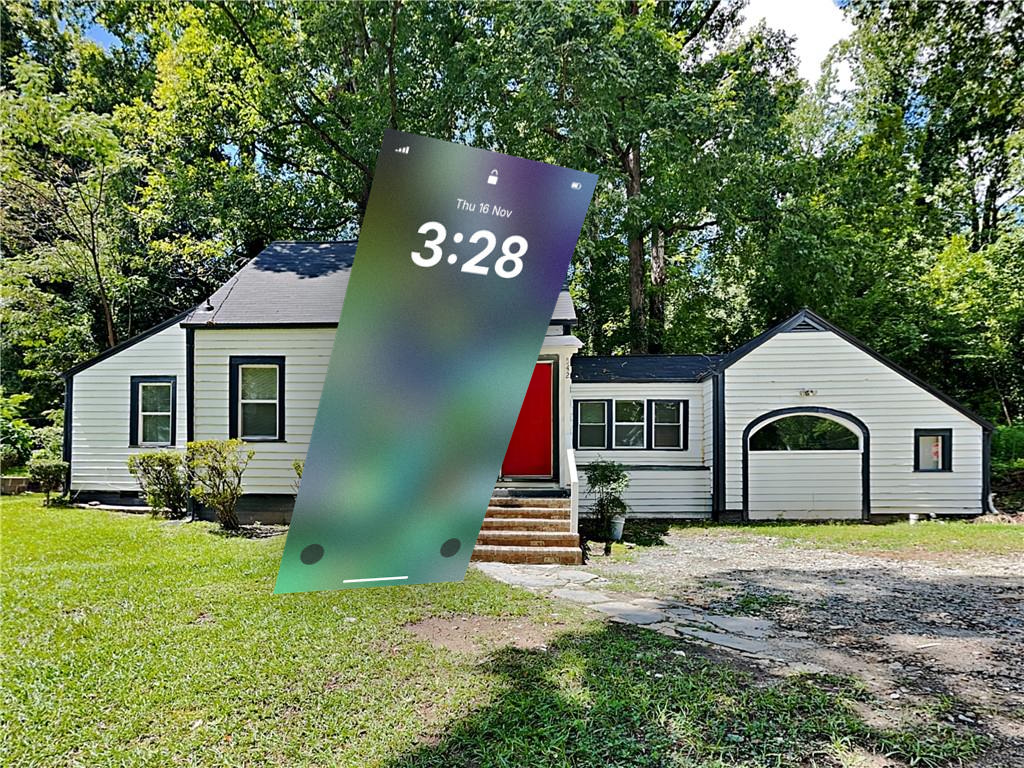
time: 3:28
